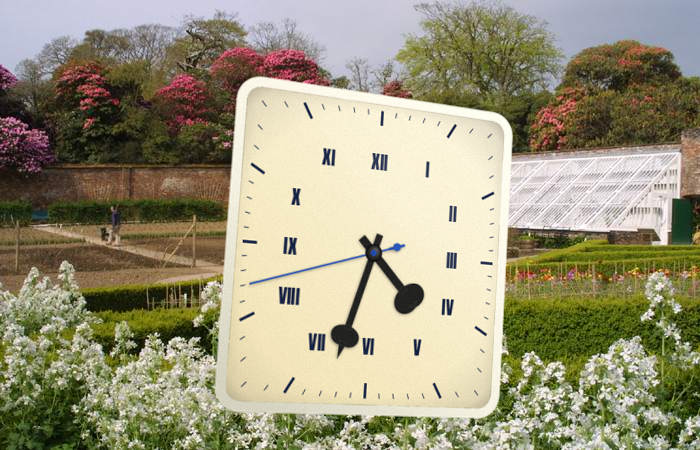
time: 4:32:42
